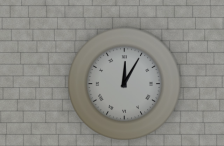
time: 12:05
